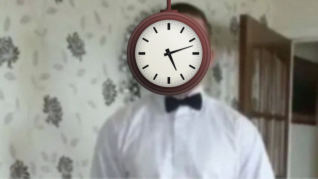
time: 5:12
